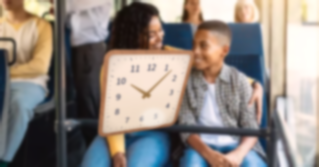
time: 10:07
